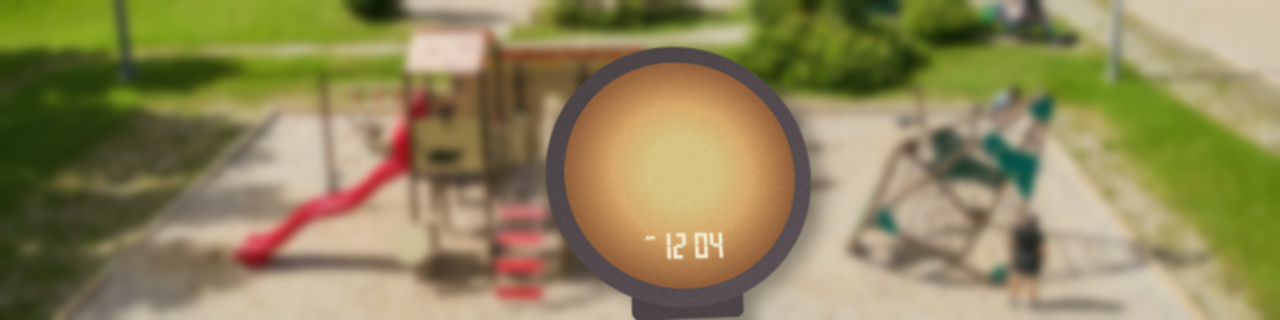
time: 12:04
